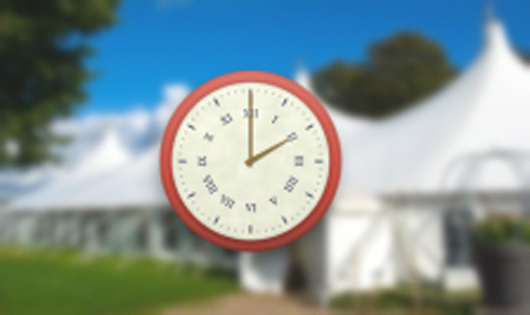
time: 2:00
